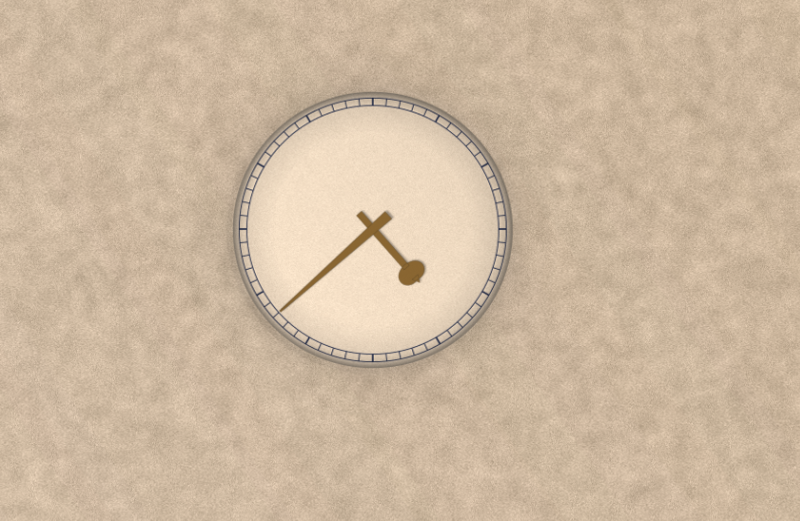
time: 4:38
